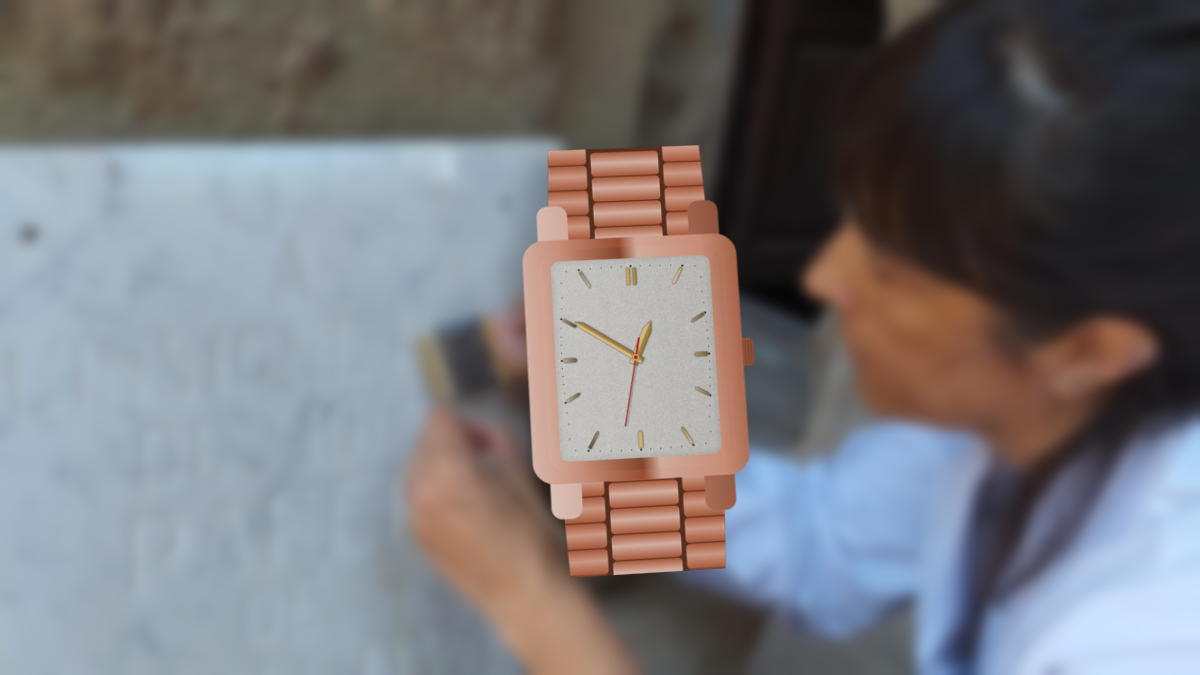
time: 12:50:32
